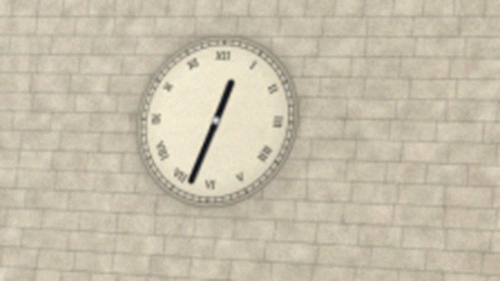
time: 12:33
